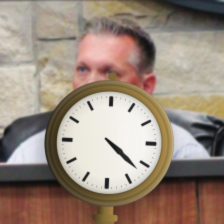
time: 4:22
